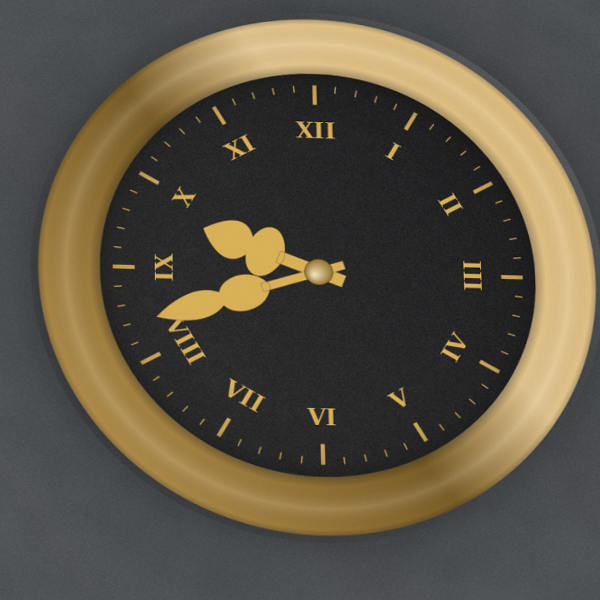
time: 9:42
